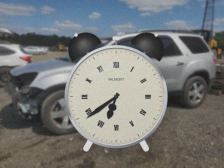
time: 6:39
